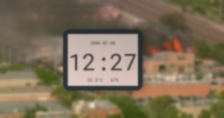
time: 12:27
